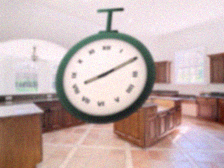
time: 8:10
